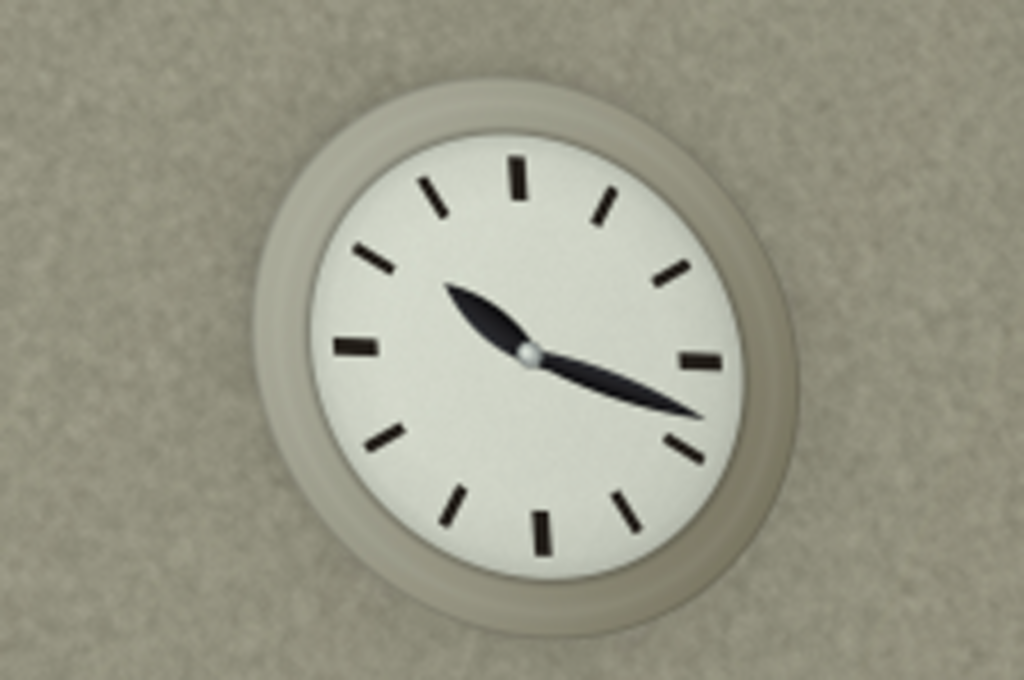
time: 10:18
